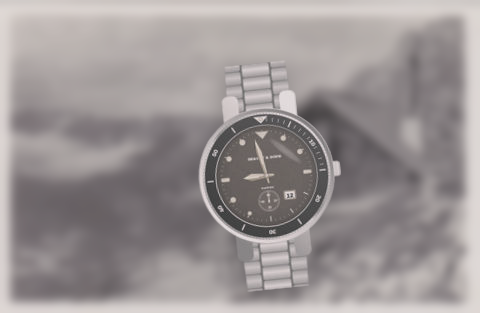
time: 8:58
